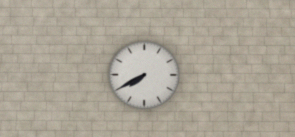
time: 7:40
